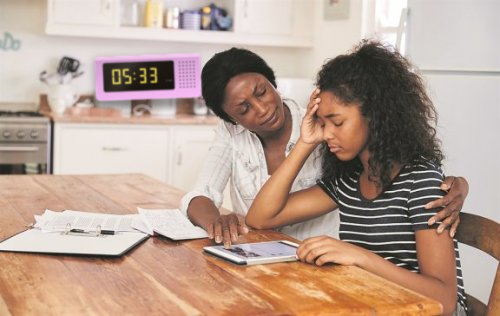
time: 5:33
